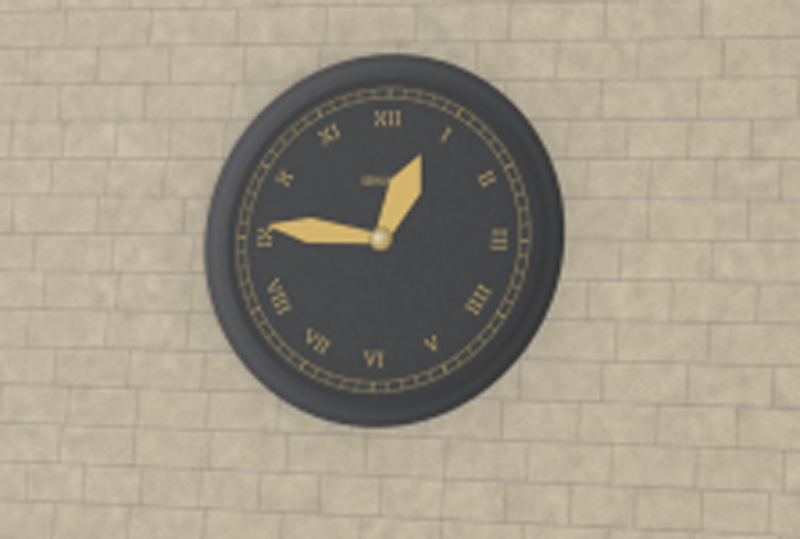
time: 12:46
